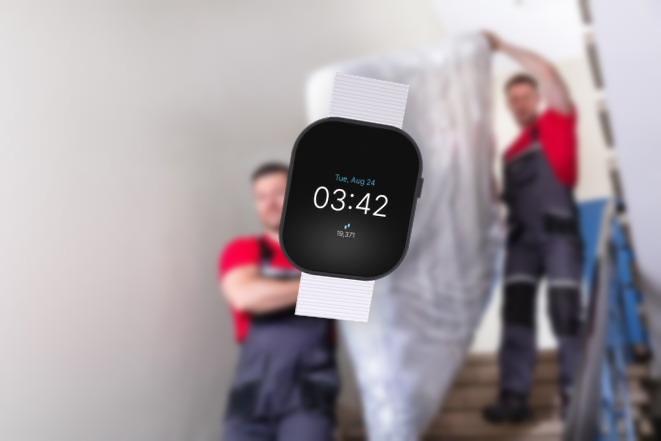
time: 3:42
